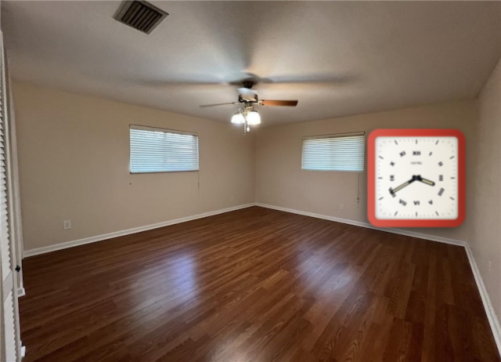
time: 3:40
